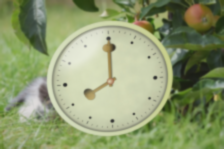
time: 8:00
